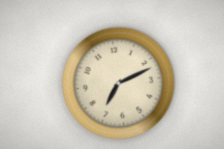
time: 7:12
